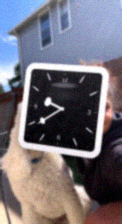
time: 9:39
